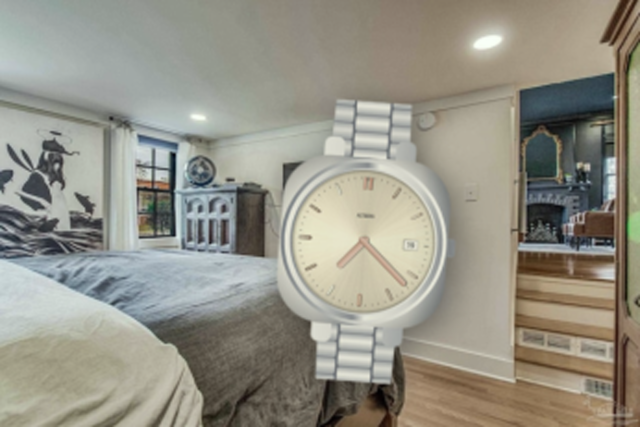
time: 7:22
